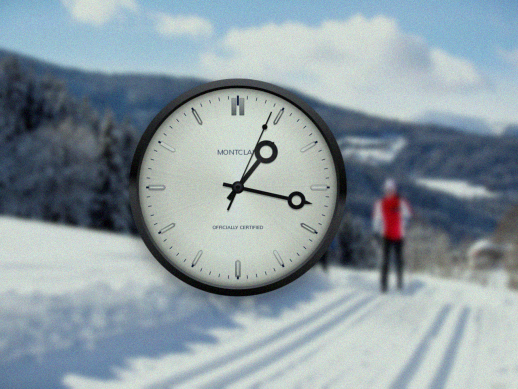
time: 1:17:04
